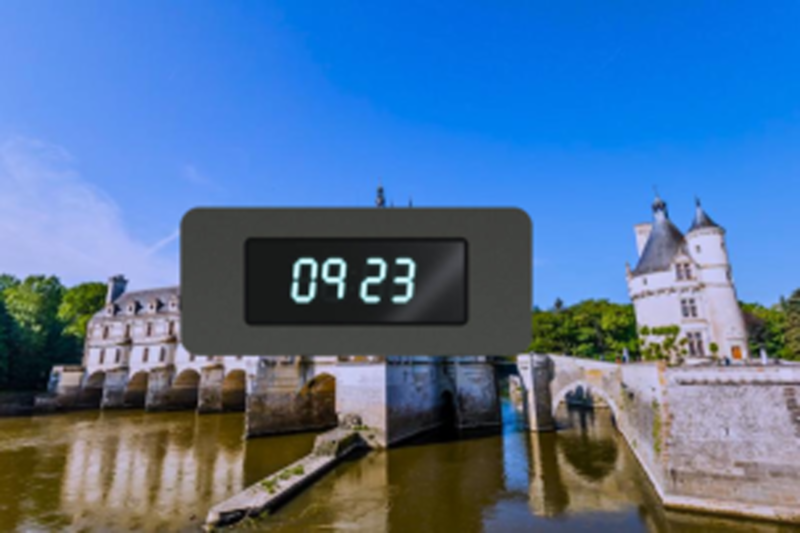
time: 9:23
